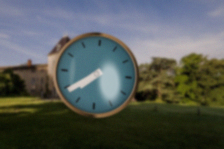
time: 7:39
